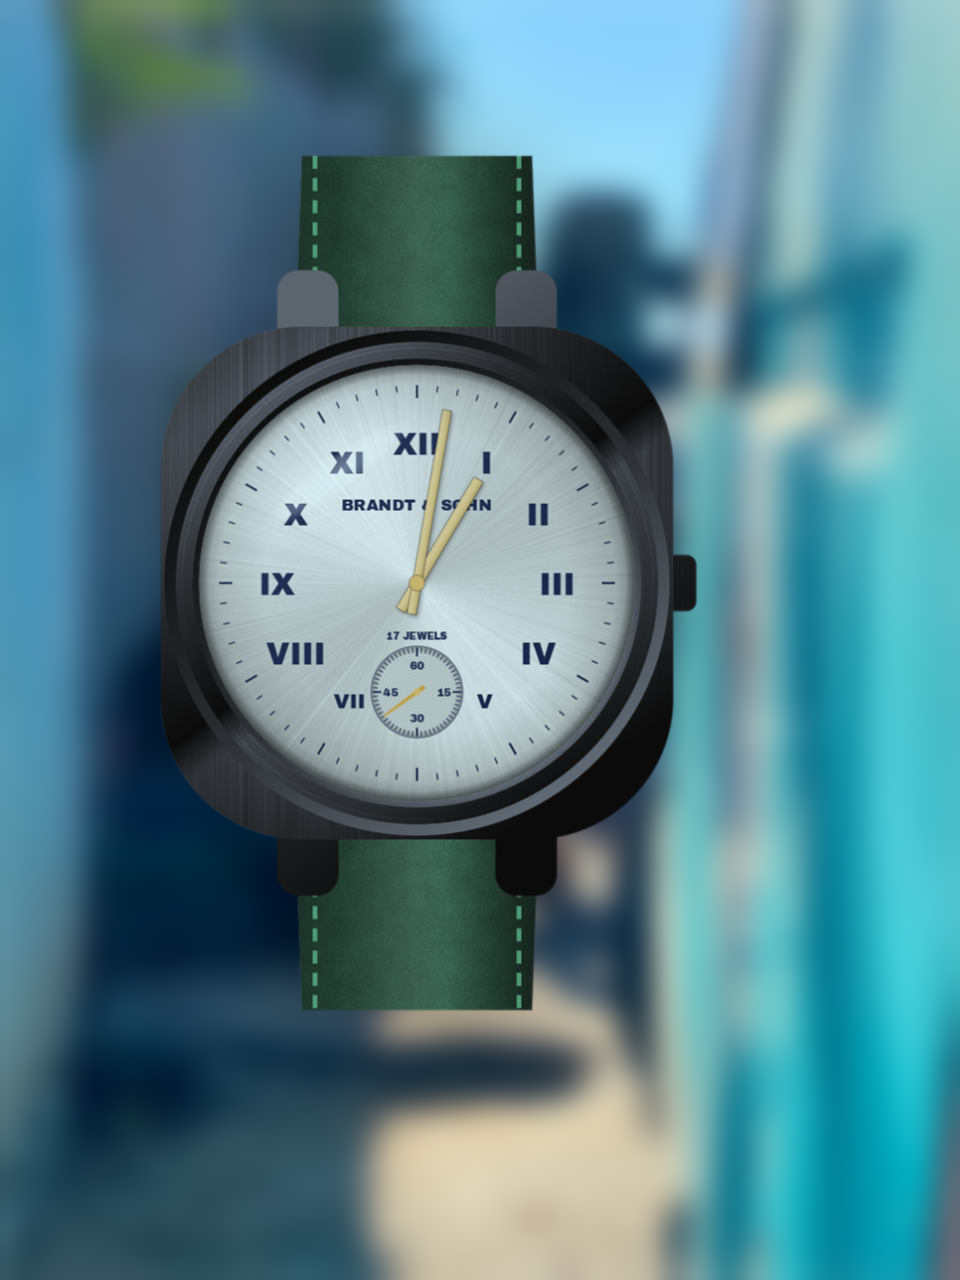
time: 1:01:39
